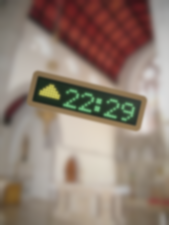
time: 22:29
